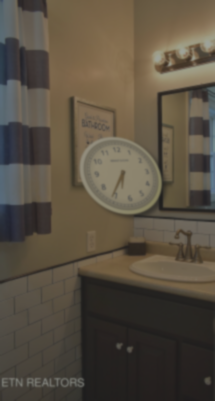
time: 6:36
